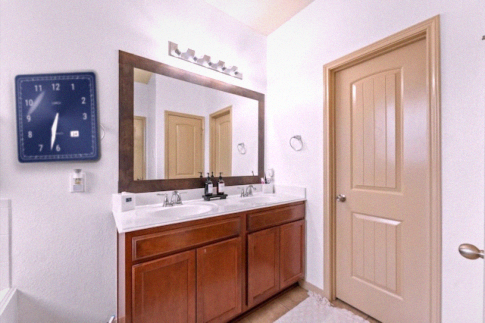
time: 6:32
